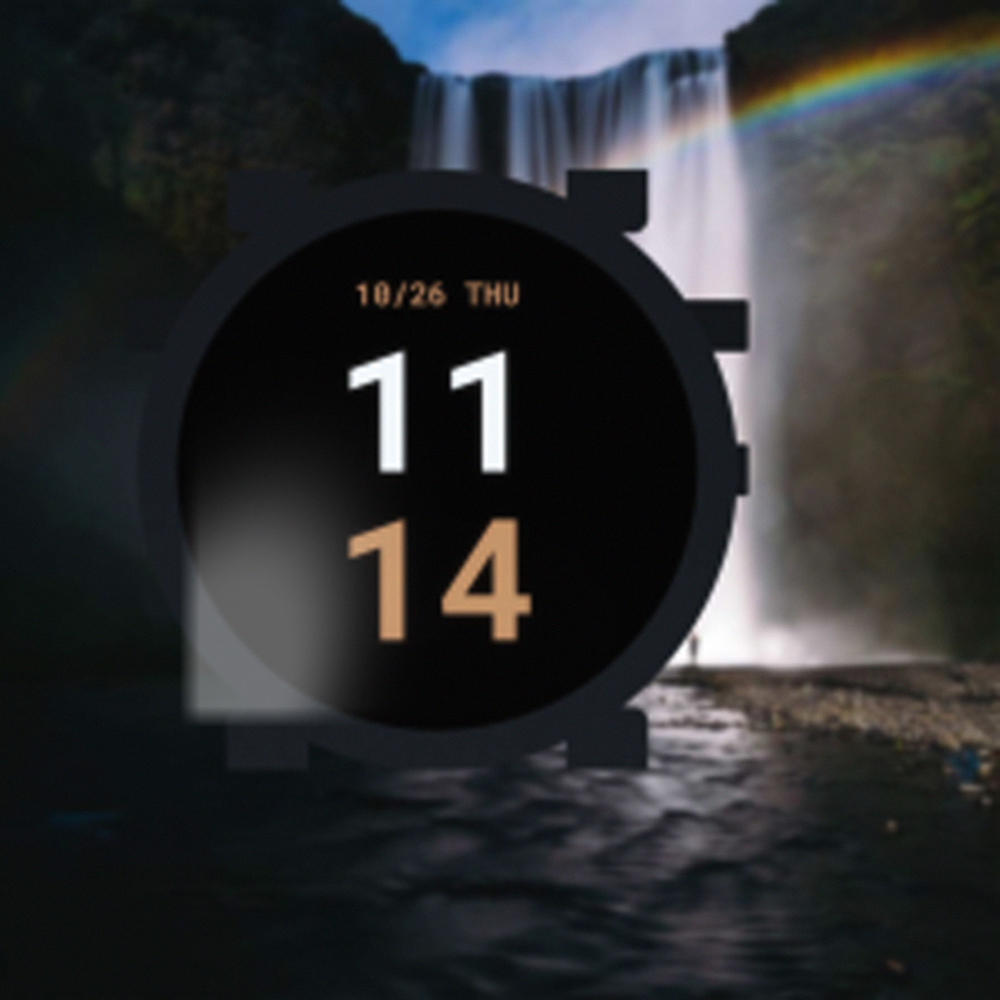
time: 11:14
